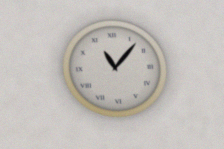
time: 11:07
